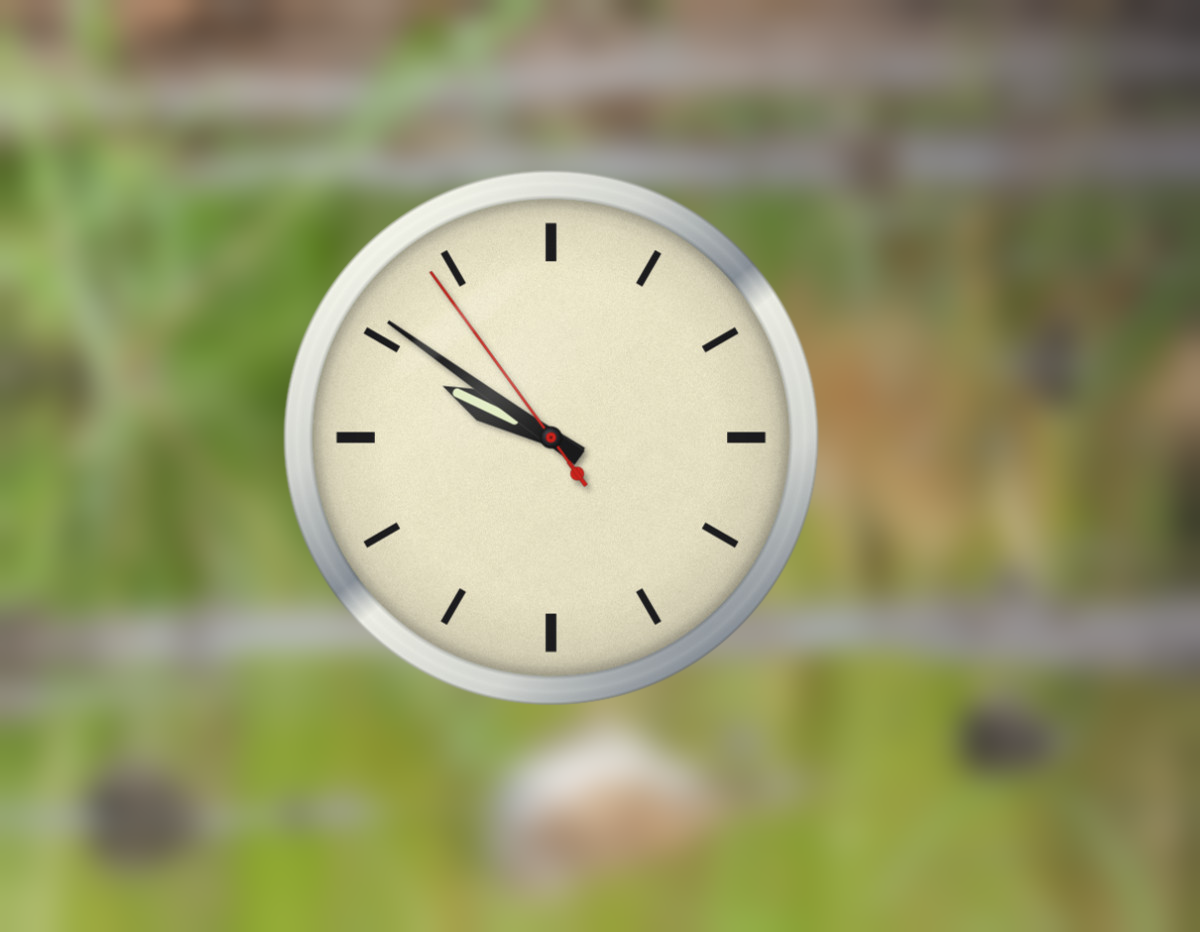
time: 9:50:54
